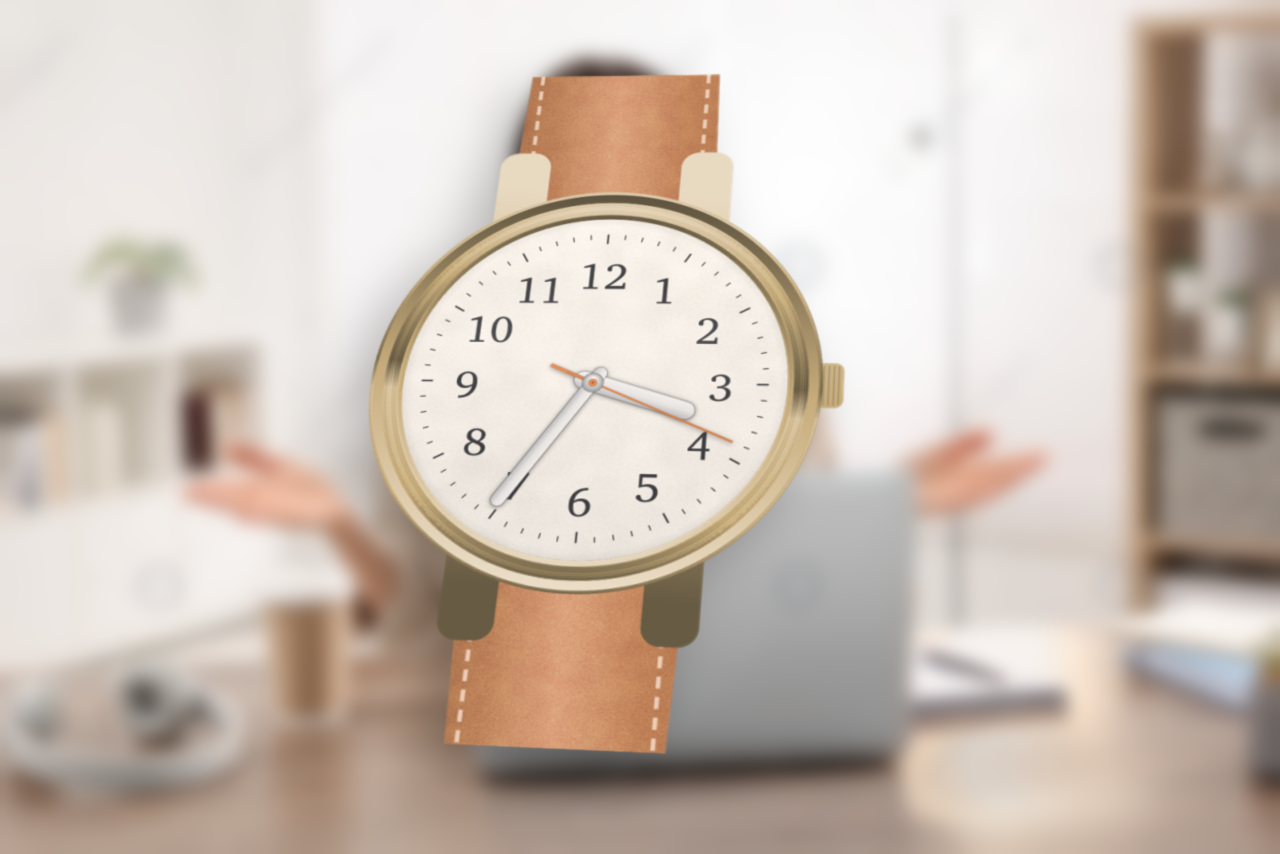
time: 3:35:19
